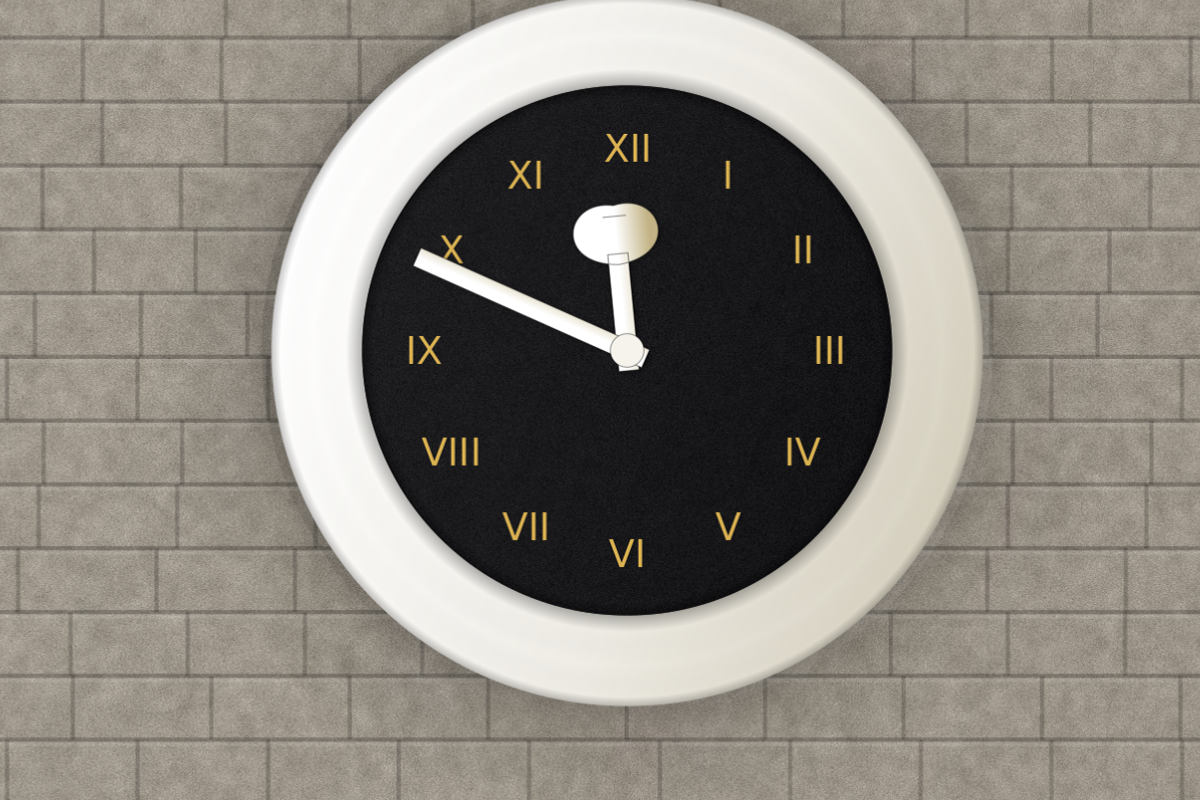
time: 11:49
